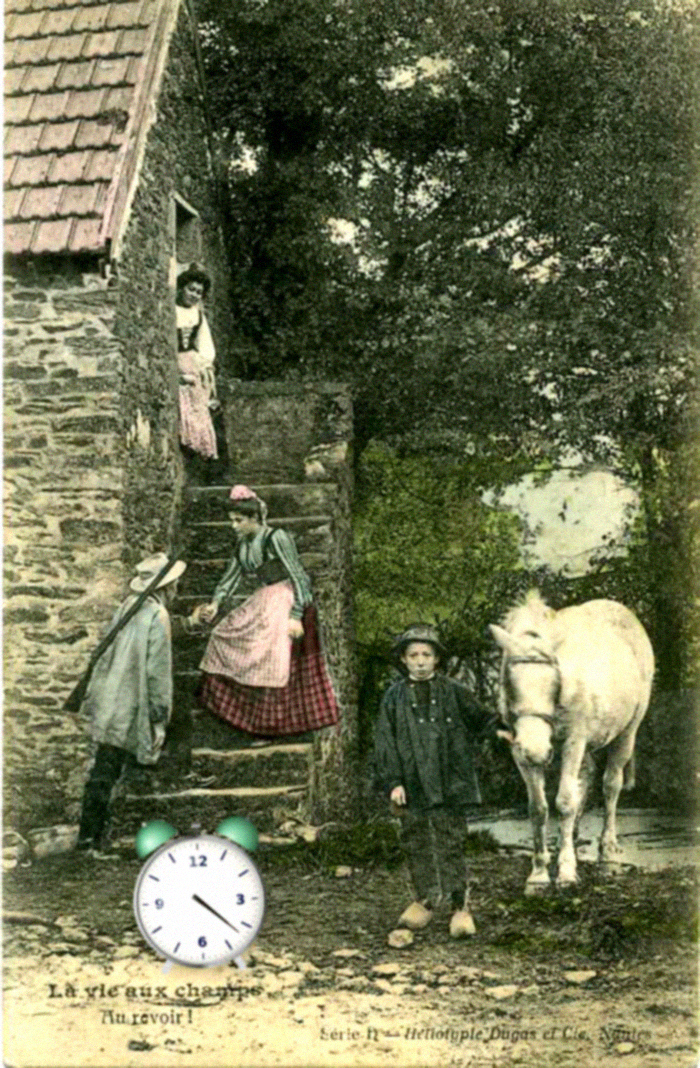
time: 4:22
